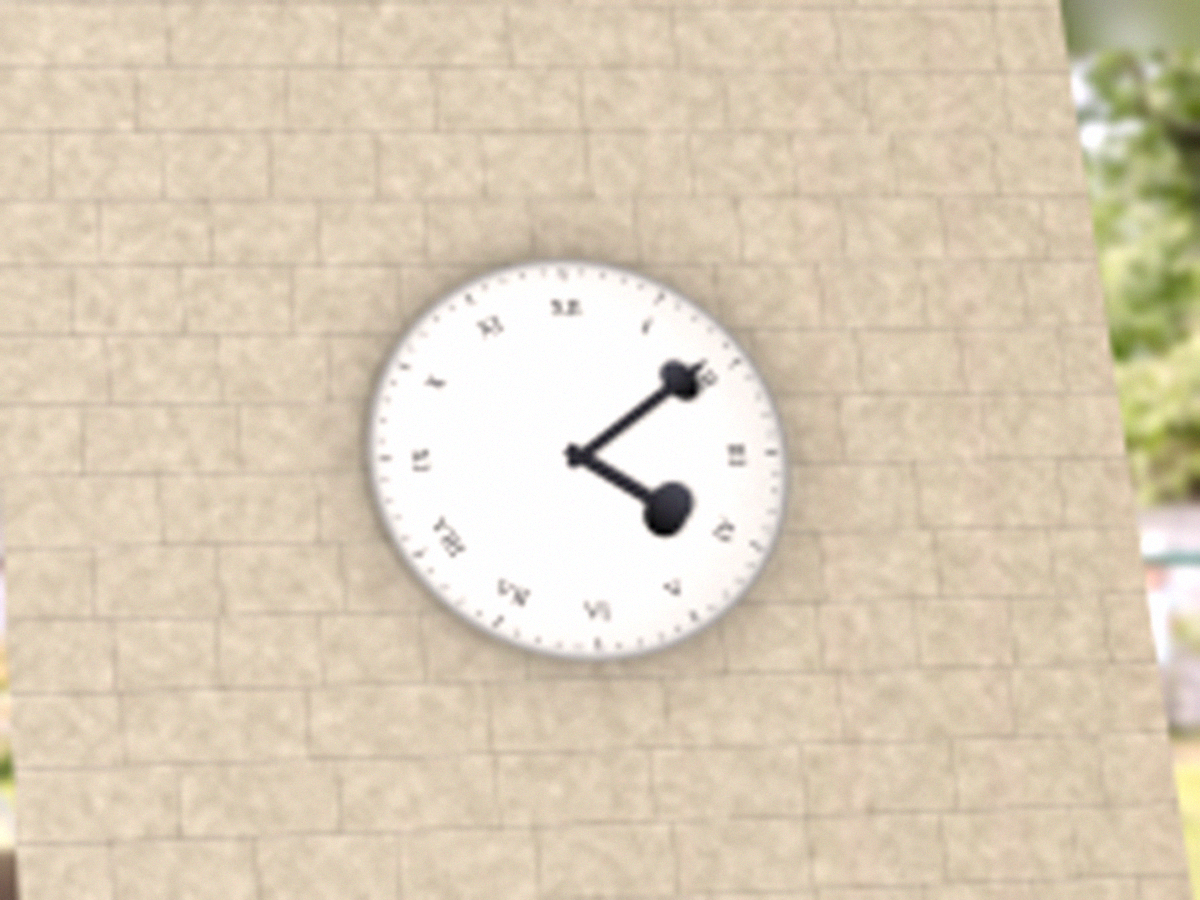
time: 4:09
